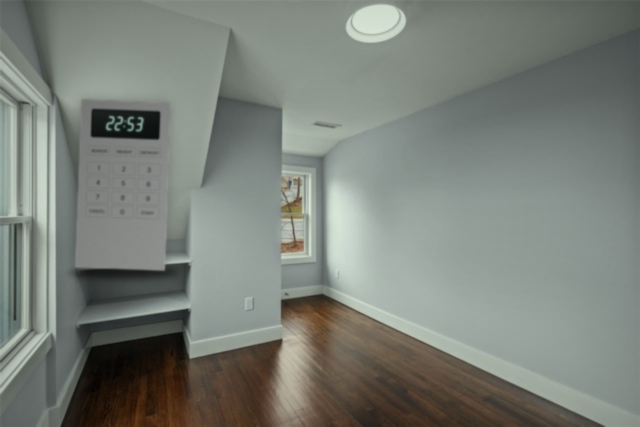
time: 22:53
